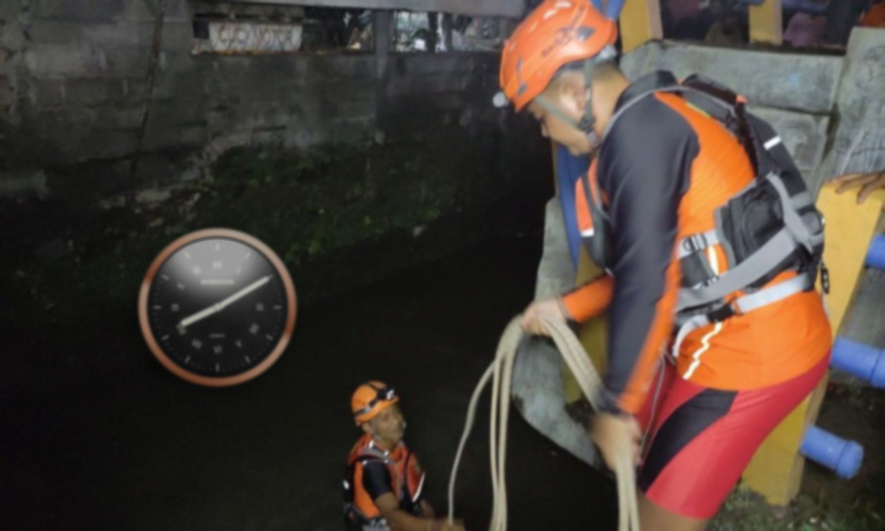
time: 8:10
